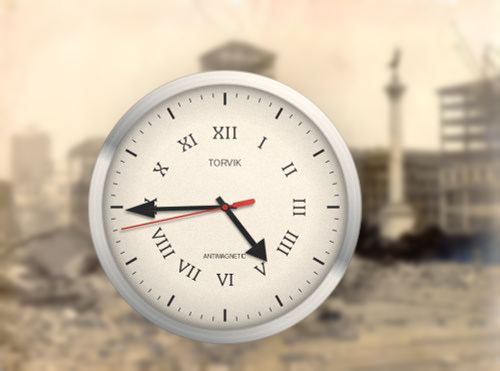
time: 4:44:43
